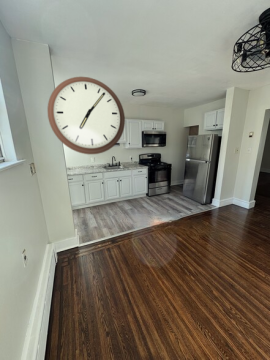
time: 7:07
